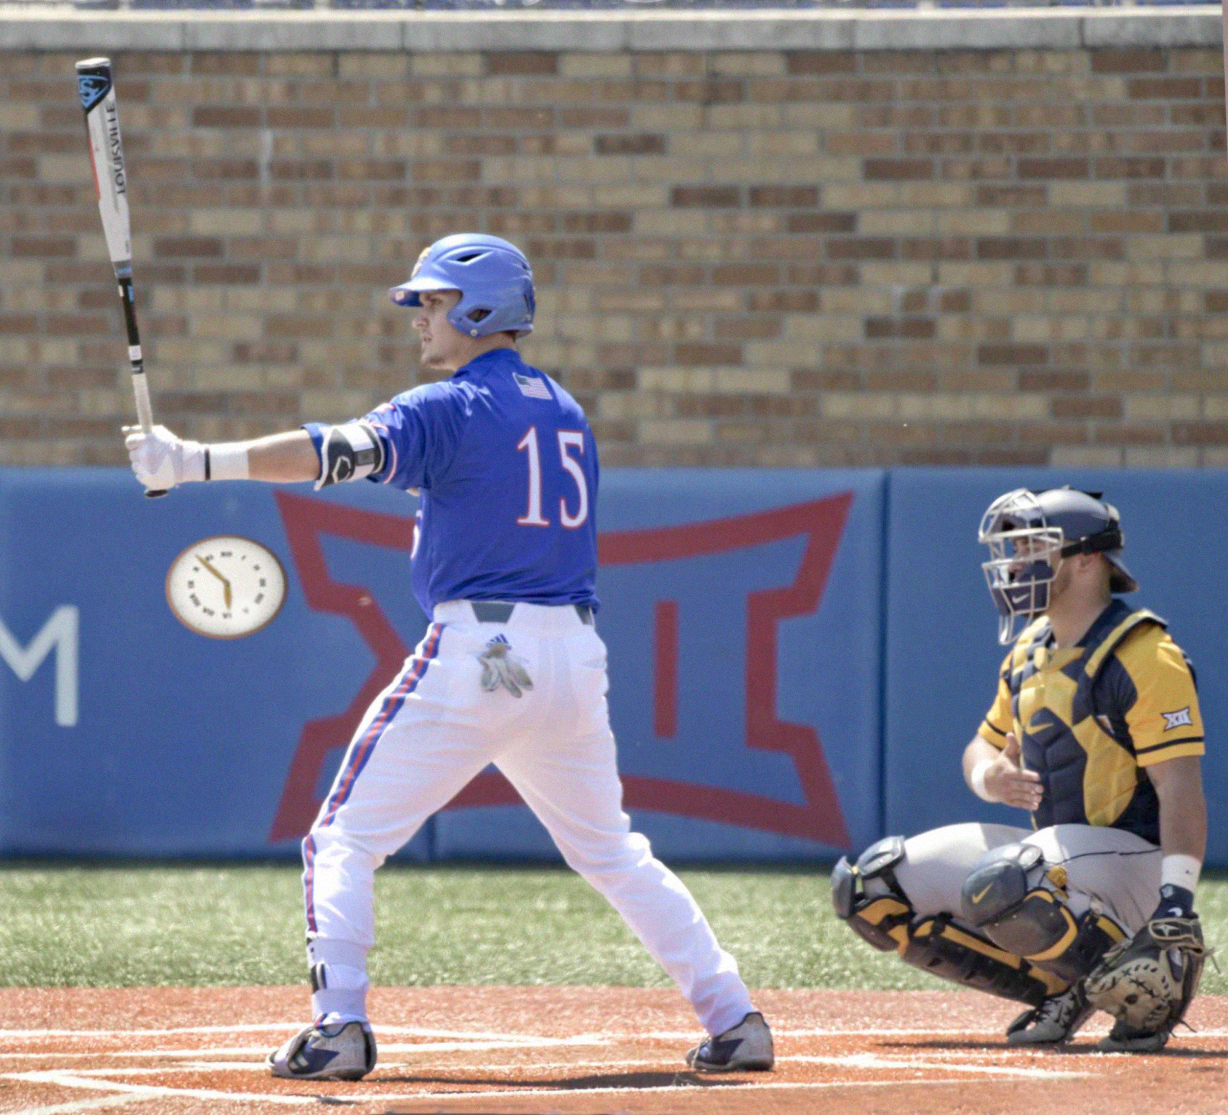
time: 5:53
